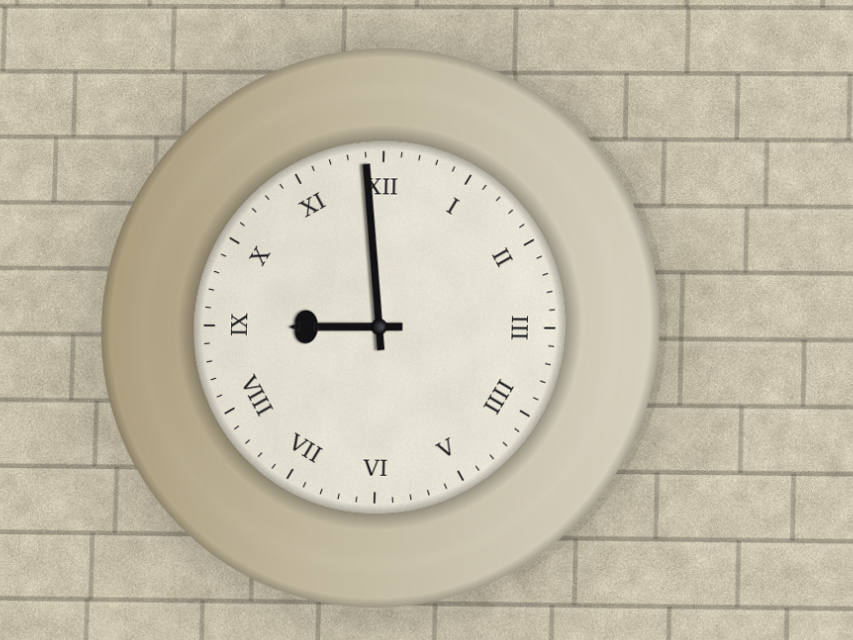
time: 8:59
